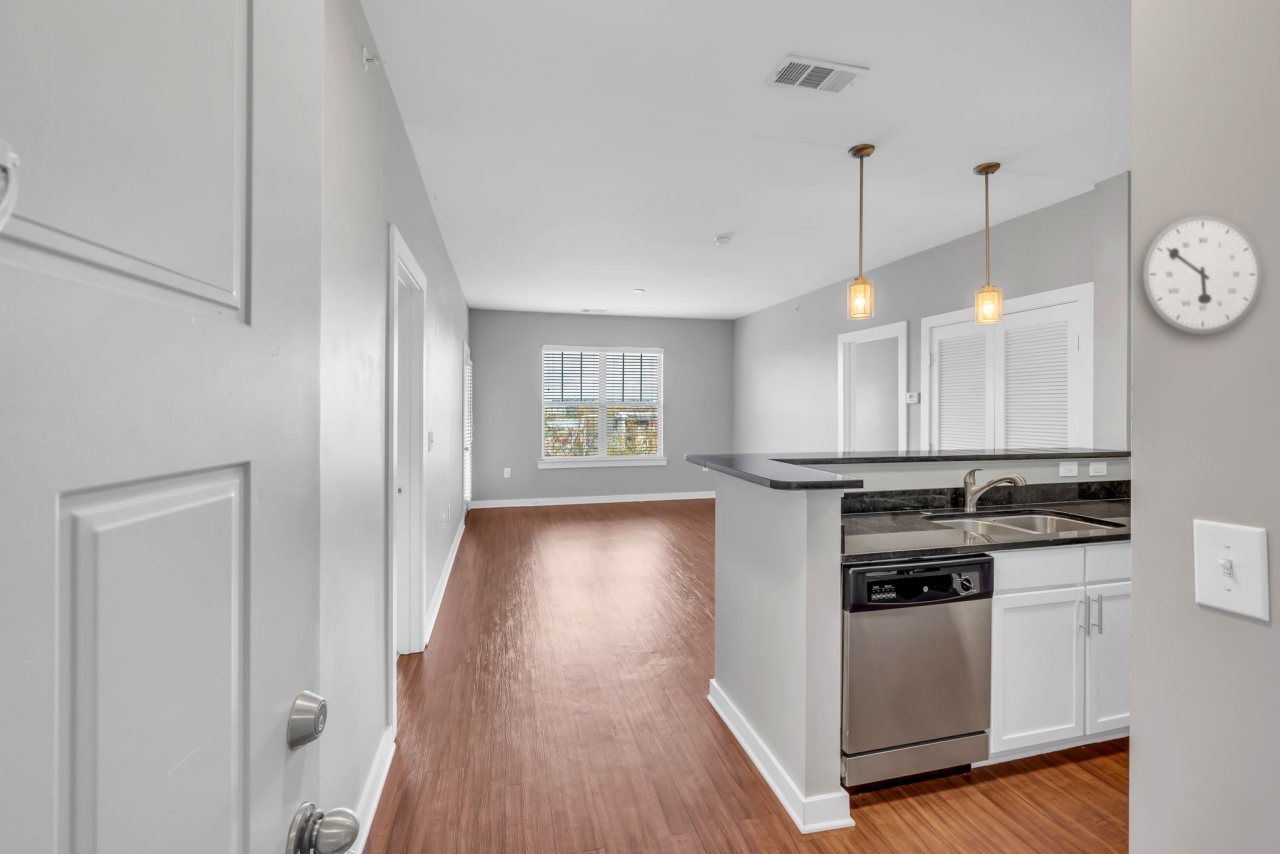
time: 5:51
